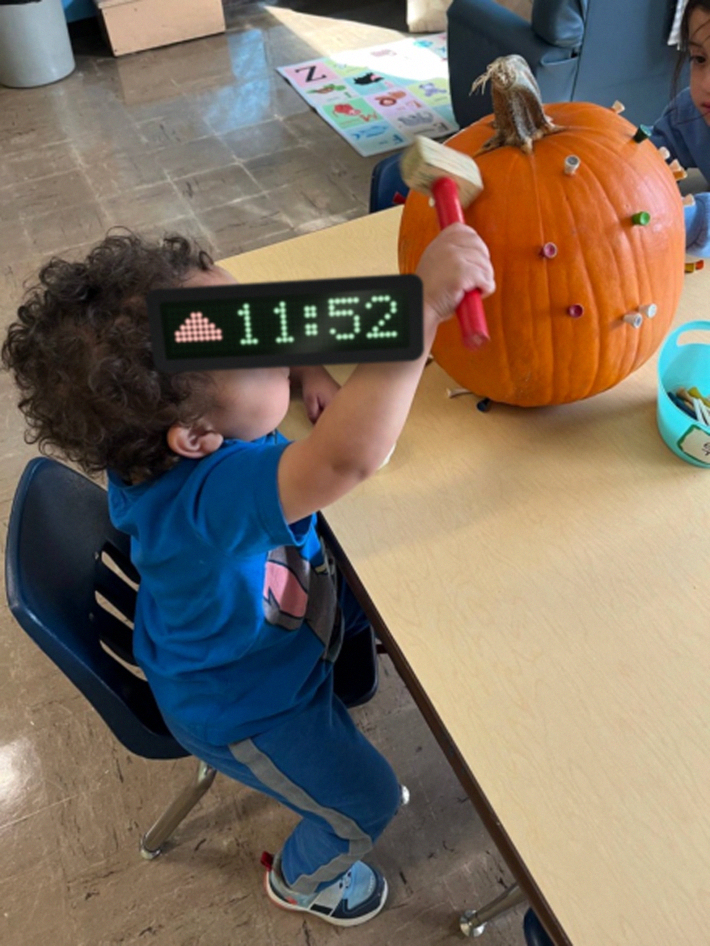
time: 11:52
